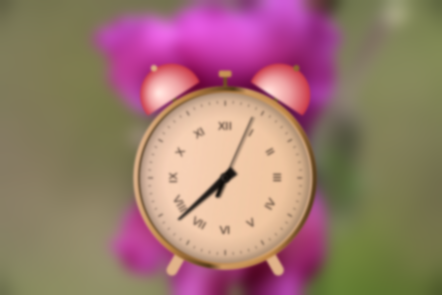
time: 7:38:04
